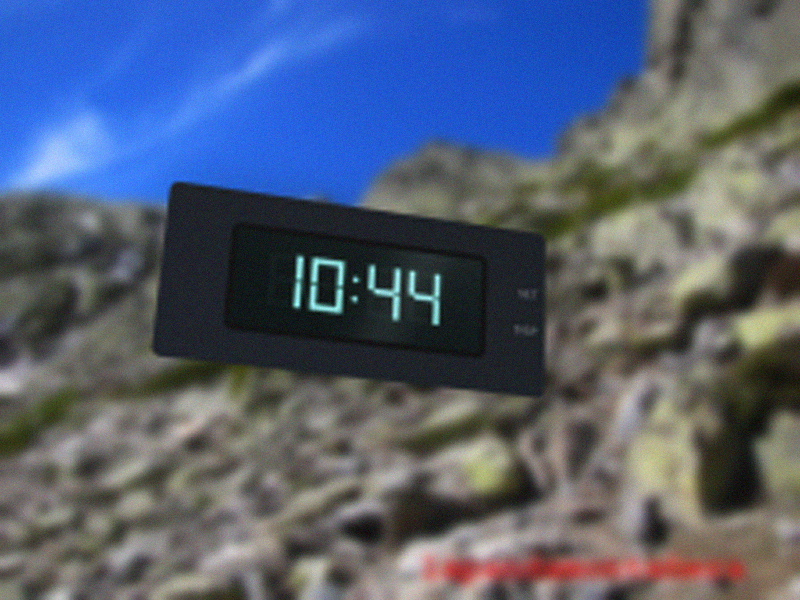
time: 10:44
